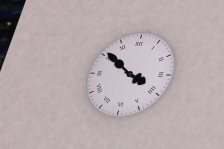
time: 3:51
